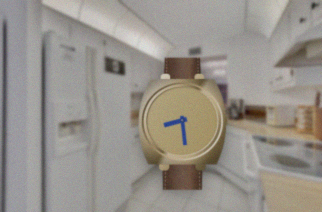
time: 8:29
